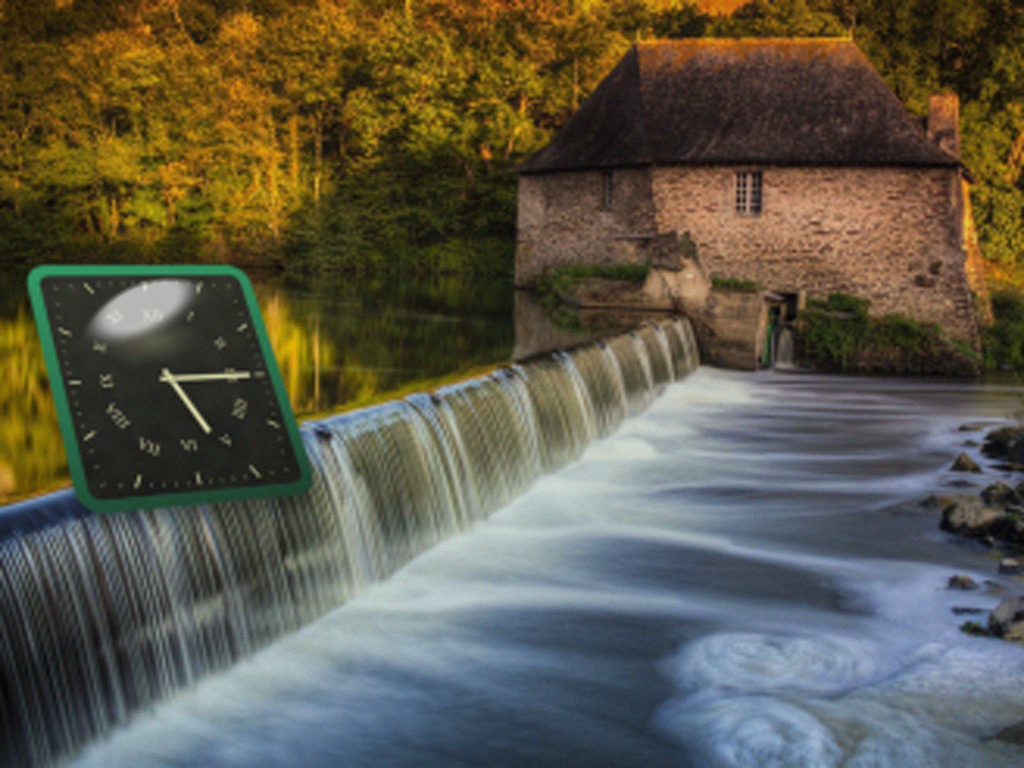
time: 5:15
